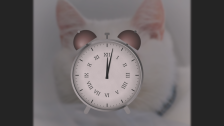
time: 12:02
